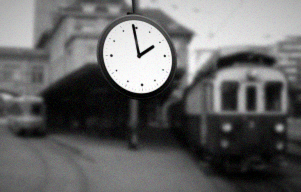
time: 1:59
